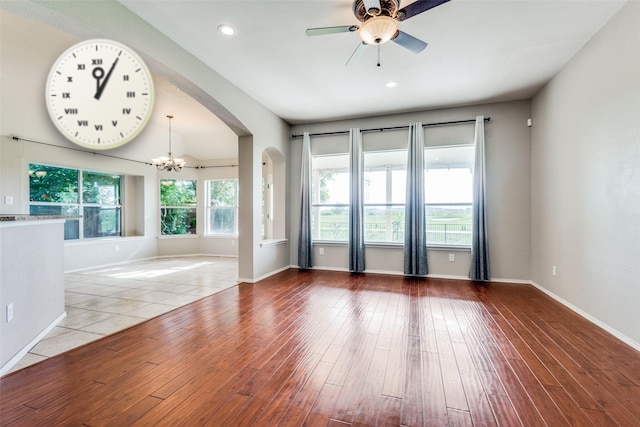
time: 12:05
